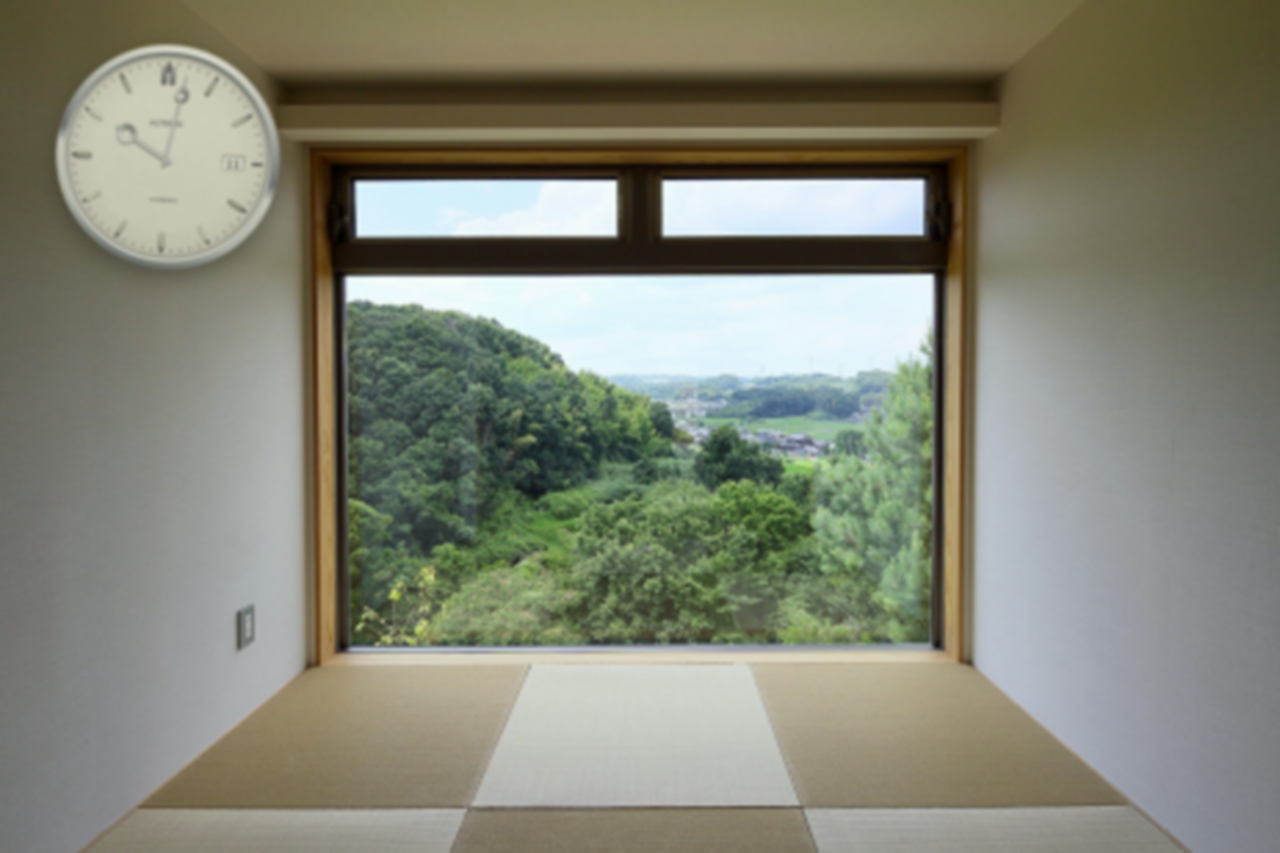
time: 10:02
